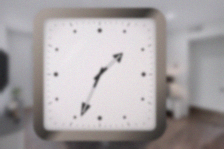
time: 1:34
